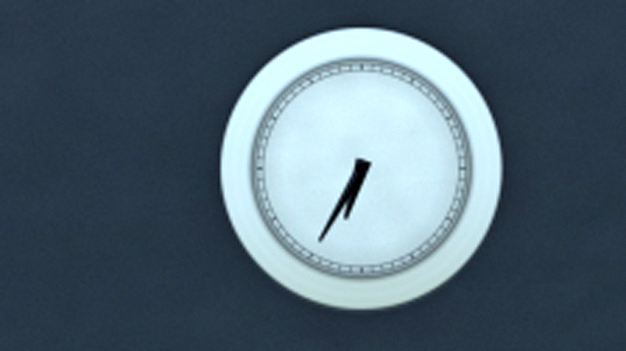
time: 6:35
